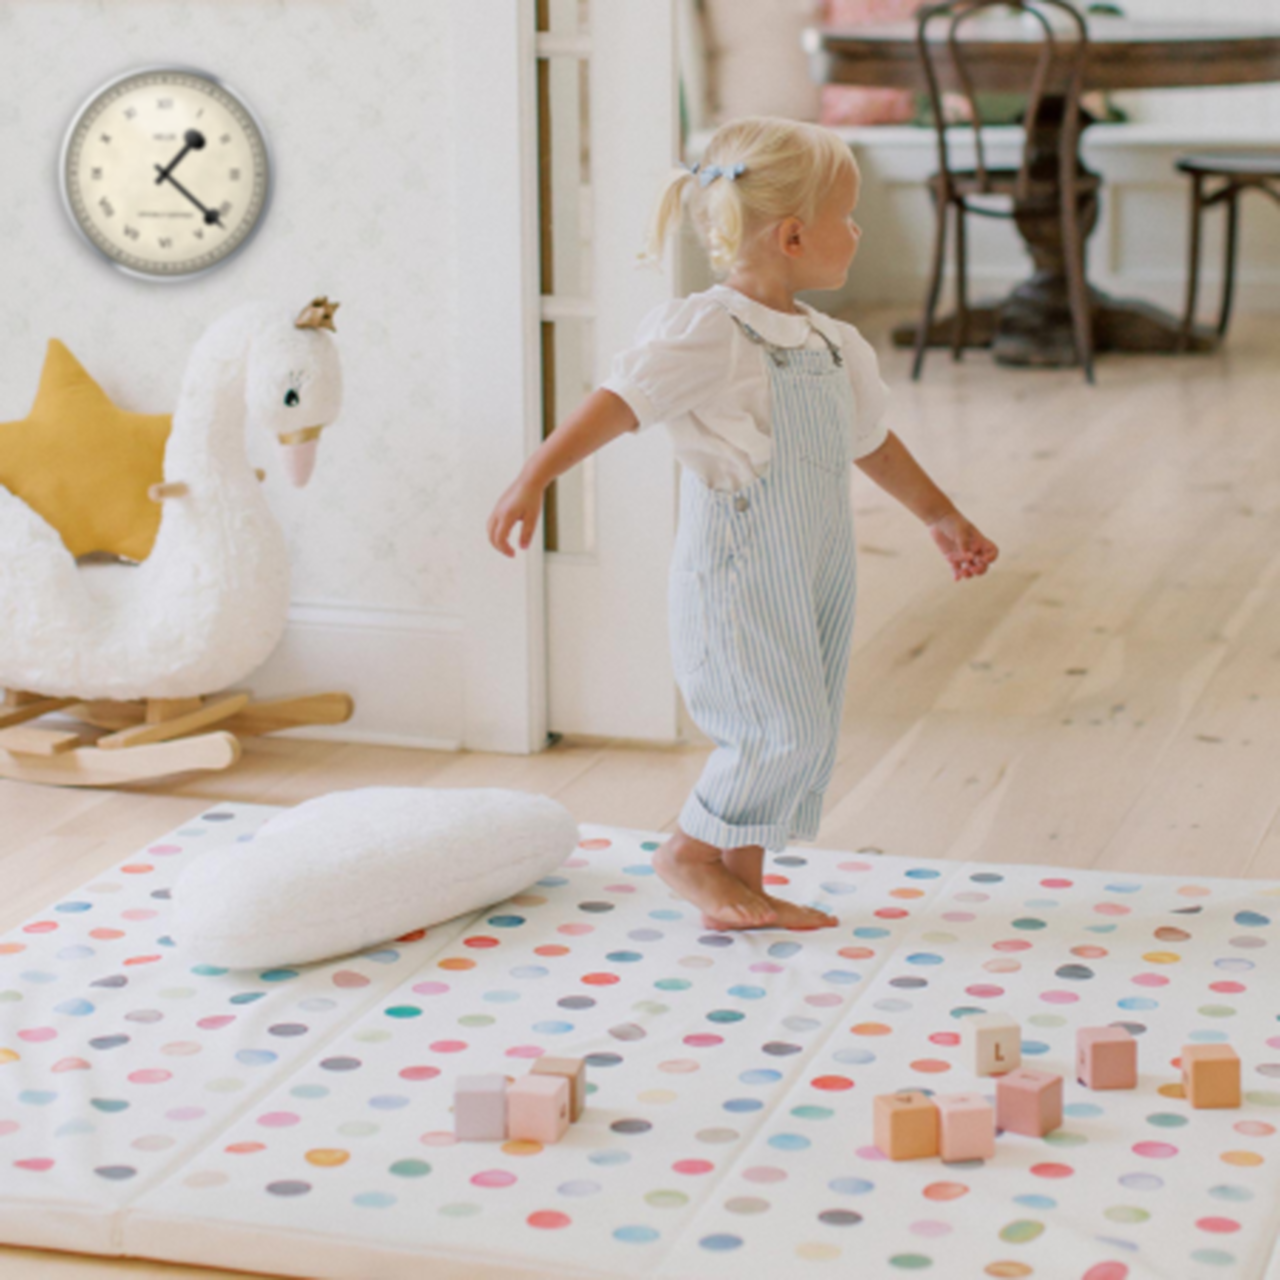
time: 1:22
